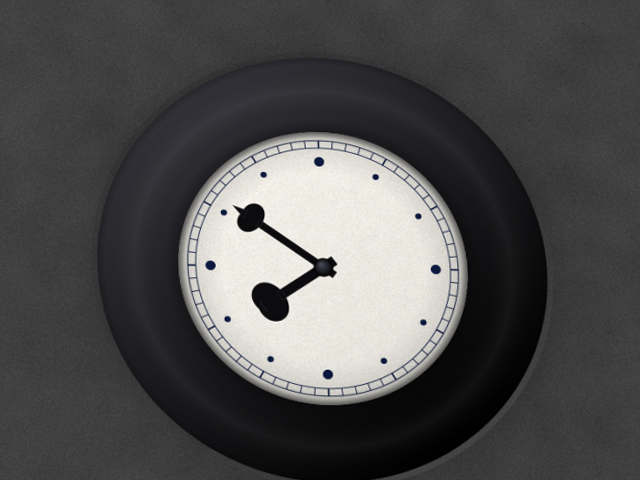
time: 7:51
